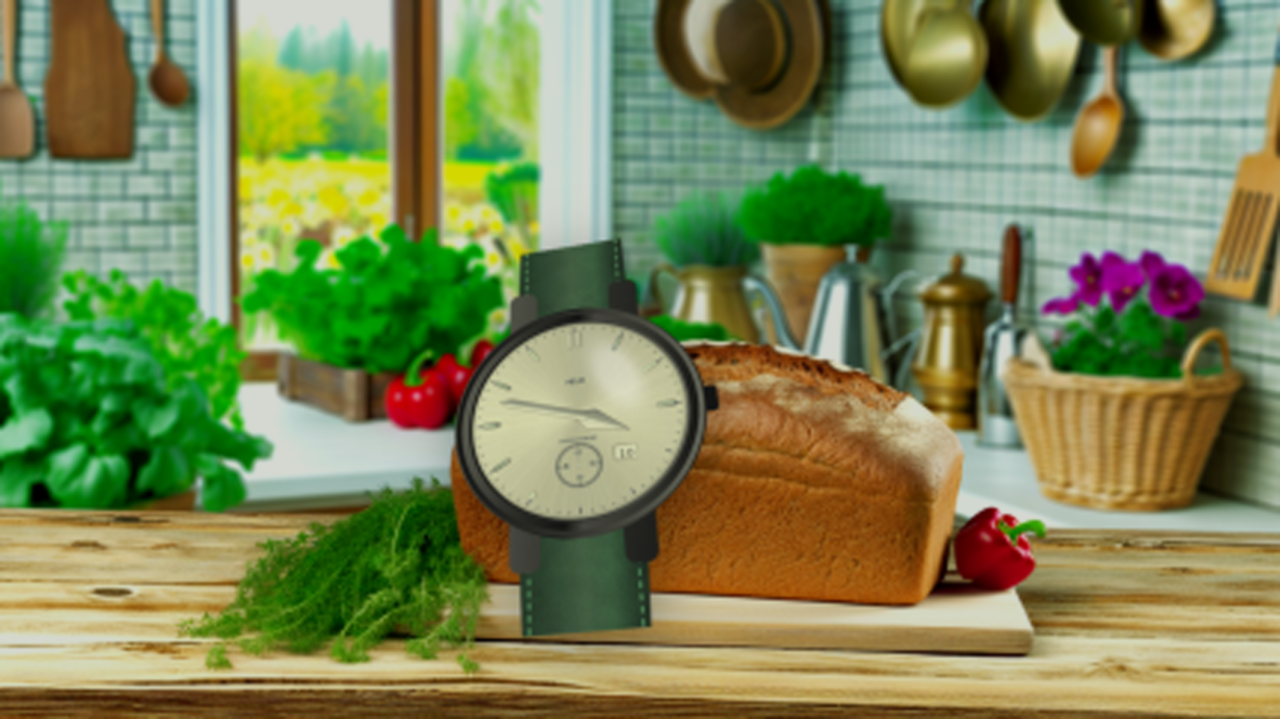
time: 3:48
